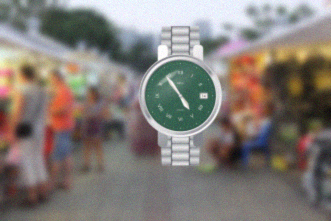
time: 4:54
